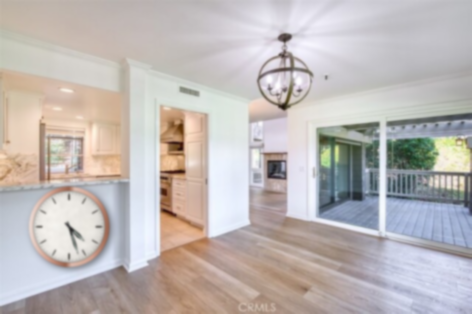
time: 4:27
